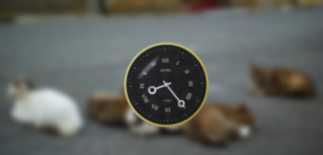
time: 8:24
